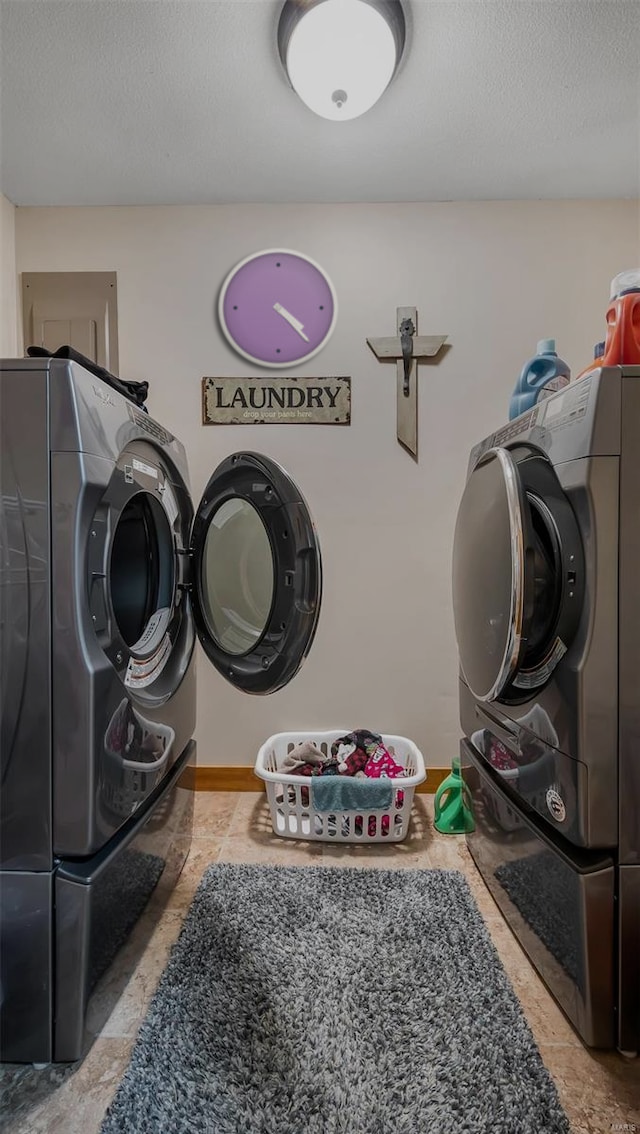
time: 4:23
